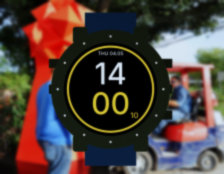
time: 14:00
